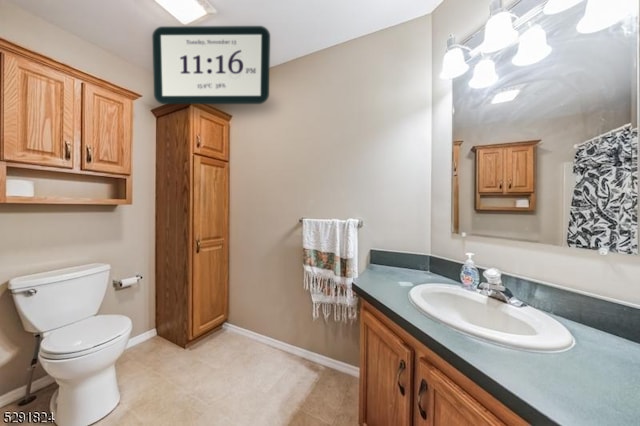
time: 11:16
